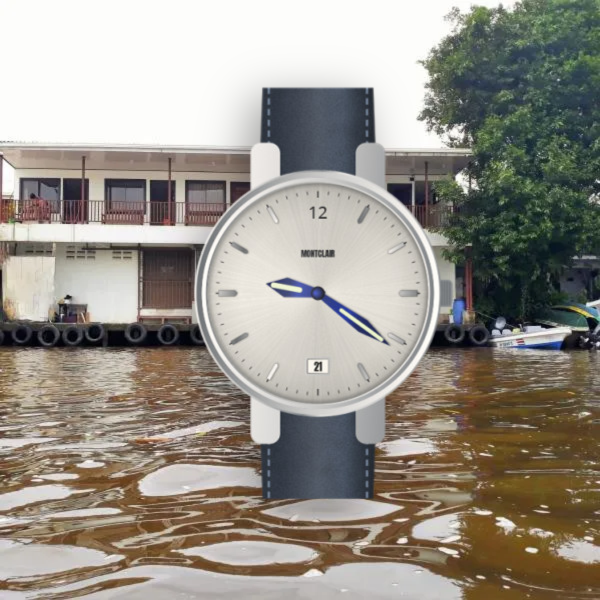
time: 9:21
